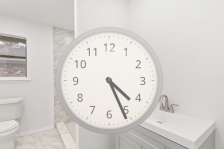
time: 4:26
